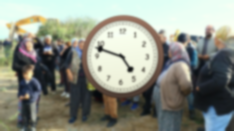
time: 4:48
